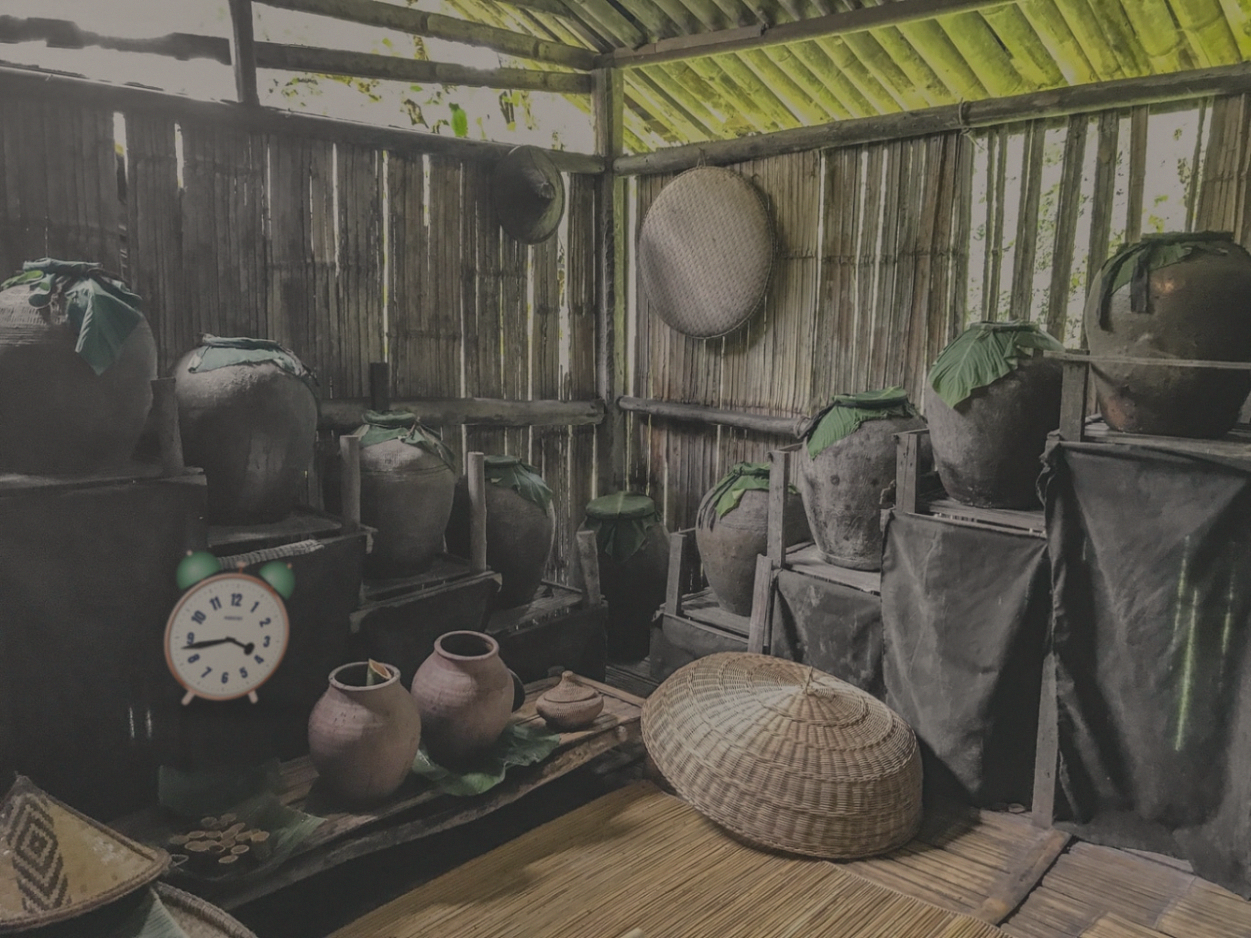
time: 3:43
